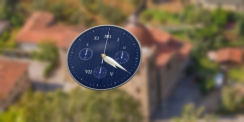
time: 4:20
